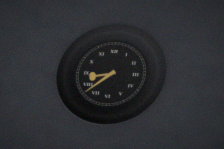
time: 8:38
